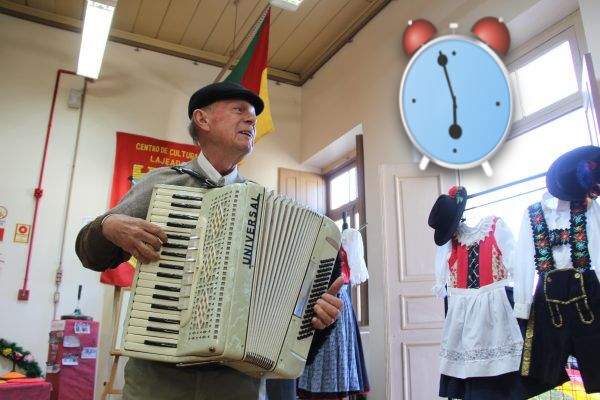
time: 5:57
